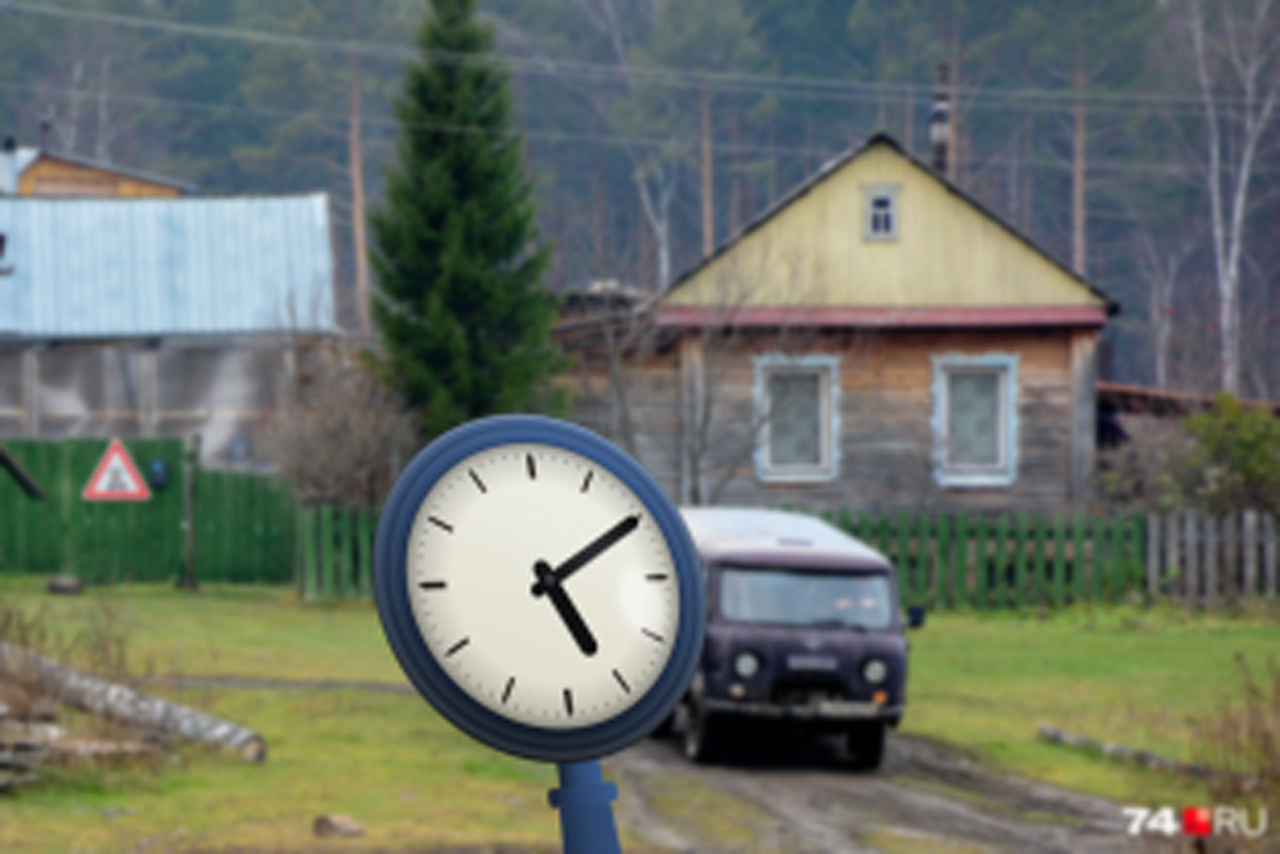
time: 5:10
